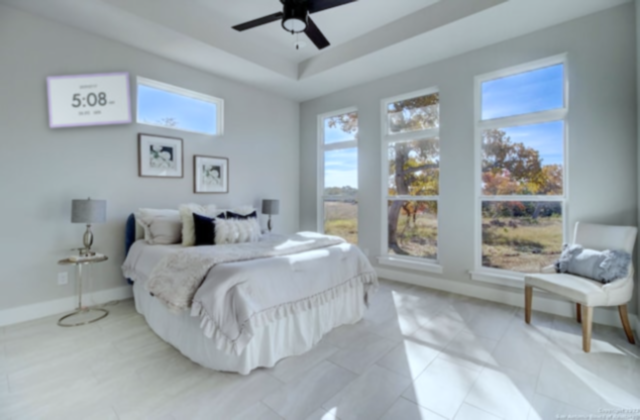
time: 5:08
